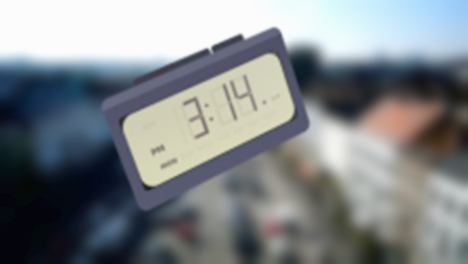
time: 3:14
